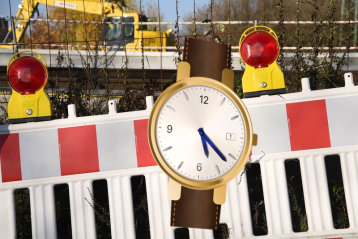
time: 5:22
